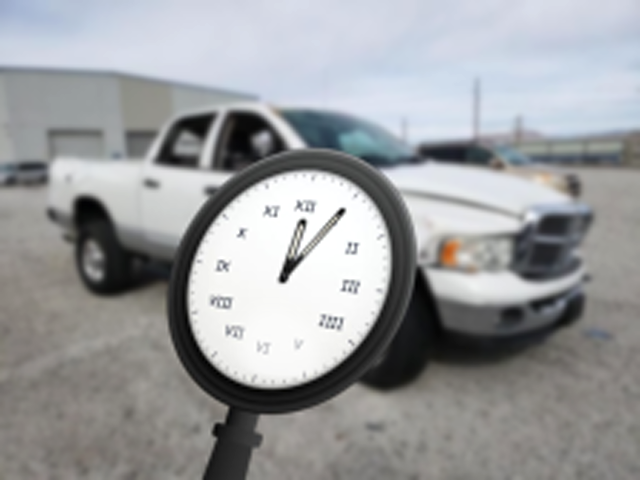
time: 12:05
